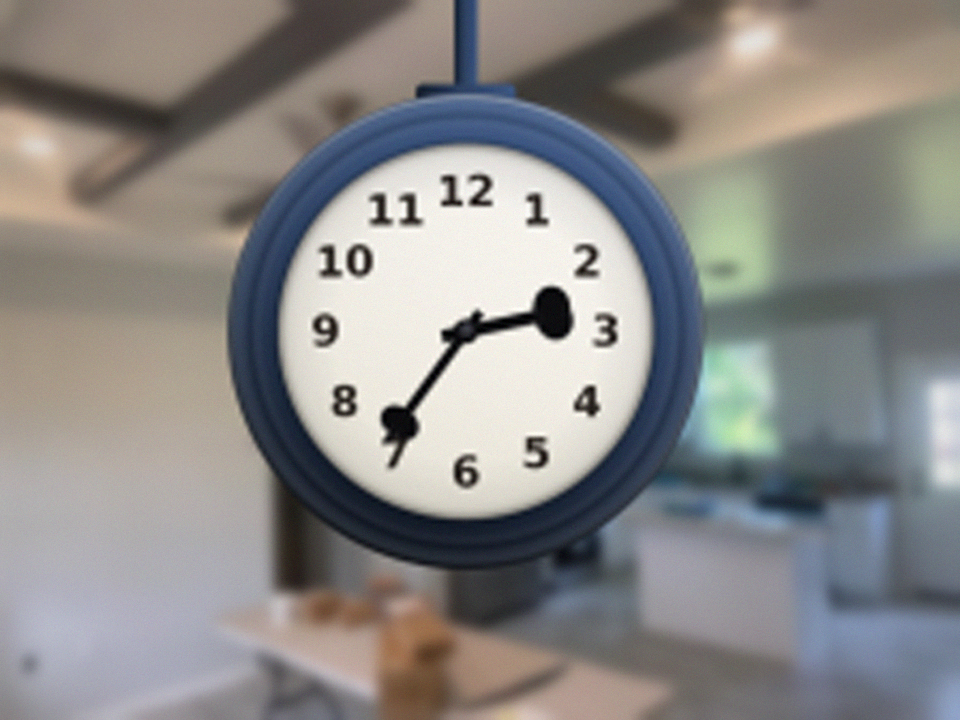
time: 2:36
